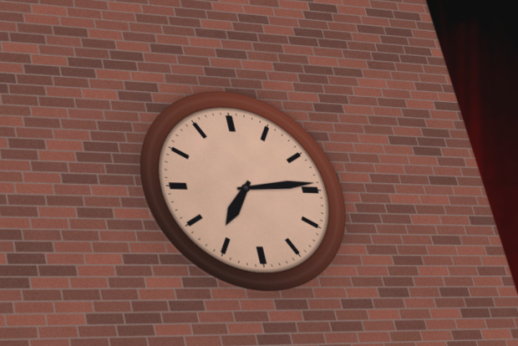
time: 7:14
